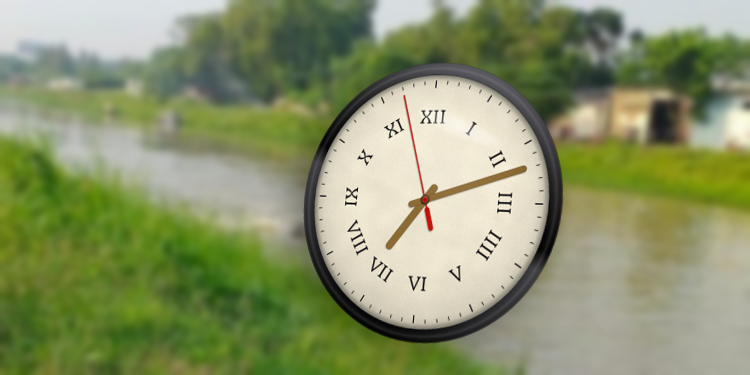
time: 7:11:57
